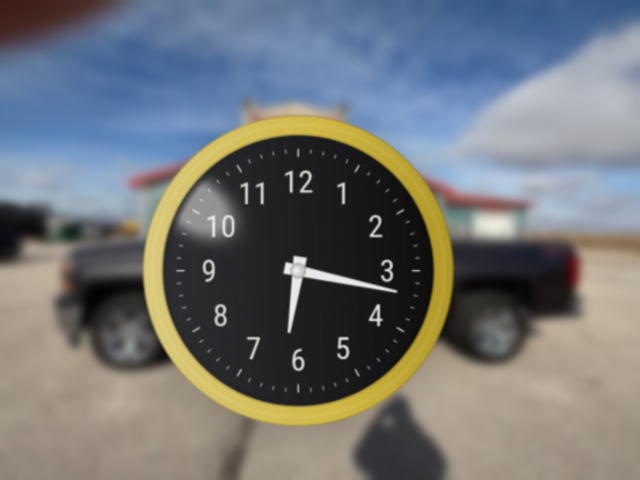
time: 6:17
